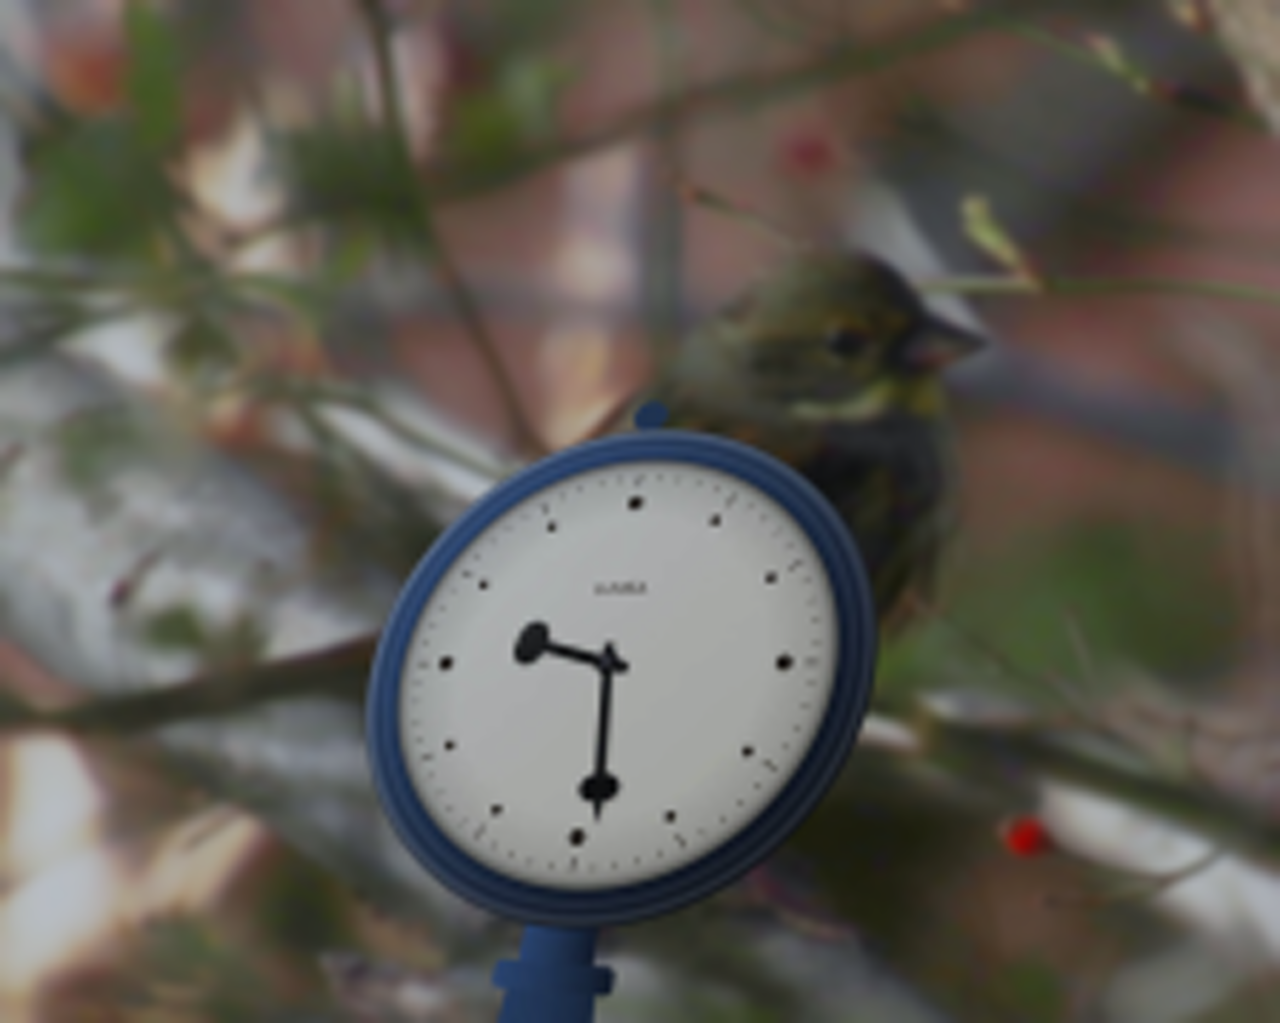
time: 9:29
